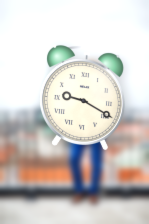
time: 9:19
